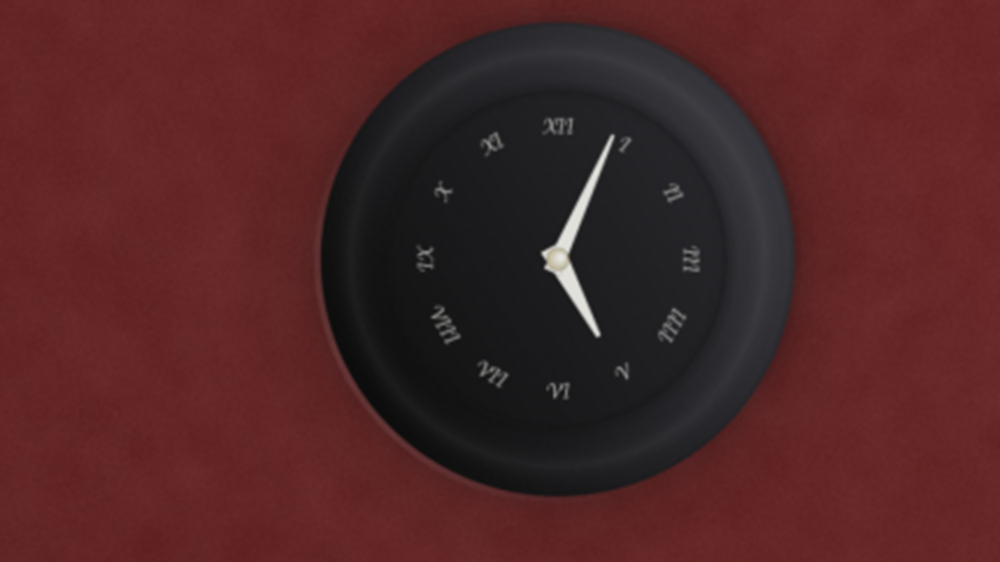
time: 5:04
